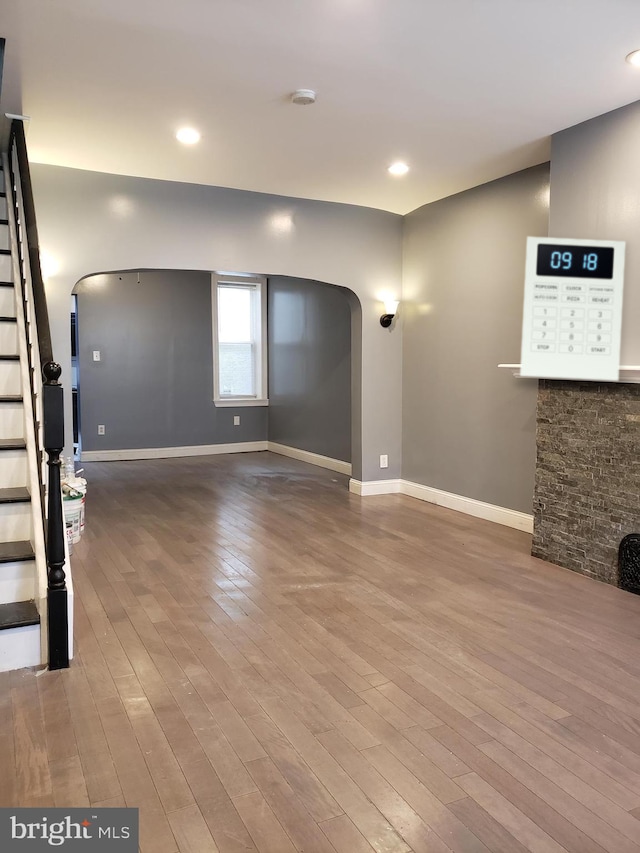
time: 9:18
